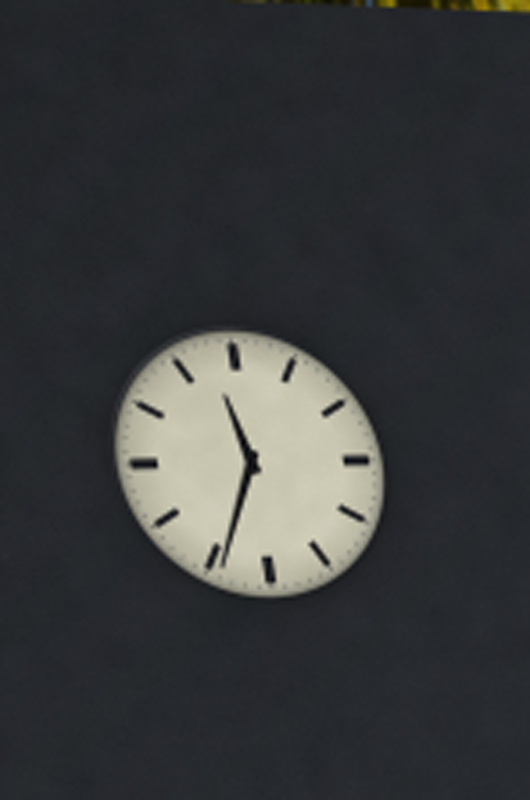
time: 11:34
